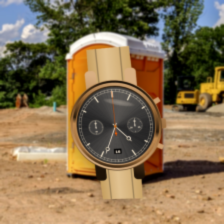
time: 4:34
